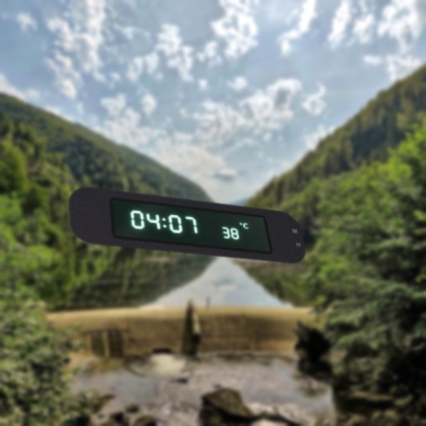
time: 4:07
